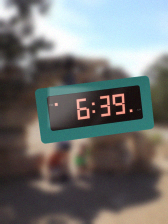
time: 6:39
